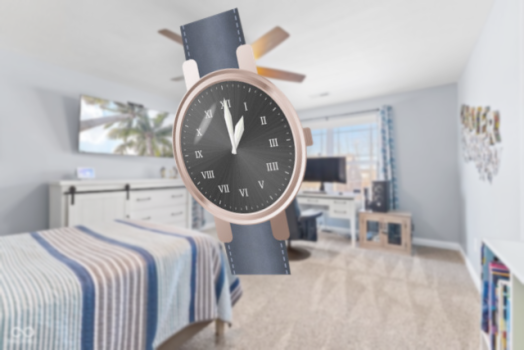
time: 1:00
